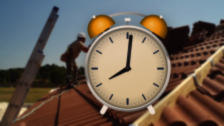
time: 8:01
